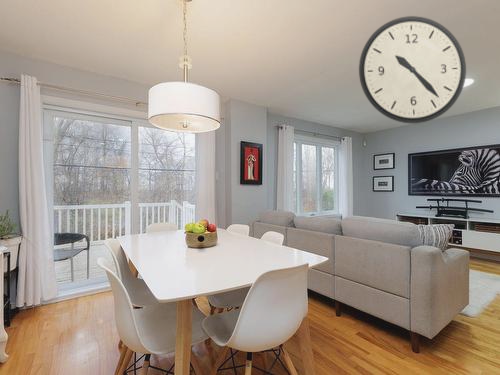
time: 10:23
